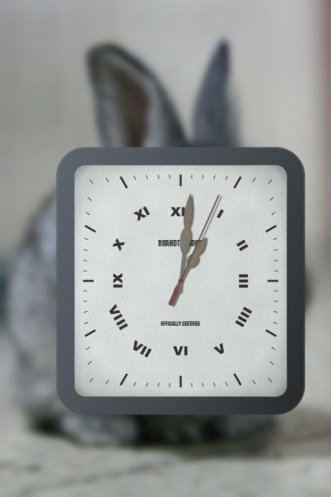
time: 1:01:04
